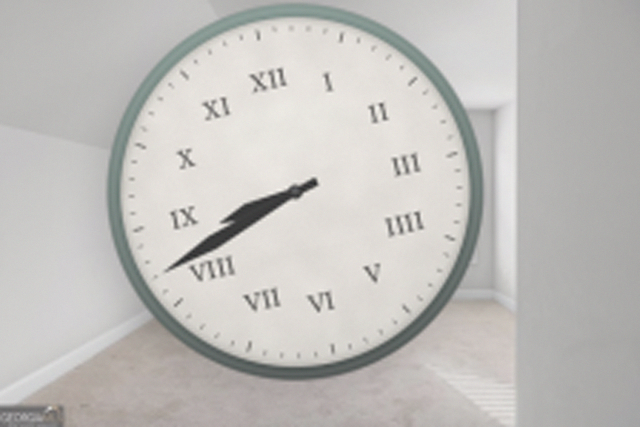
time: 8:42
